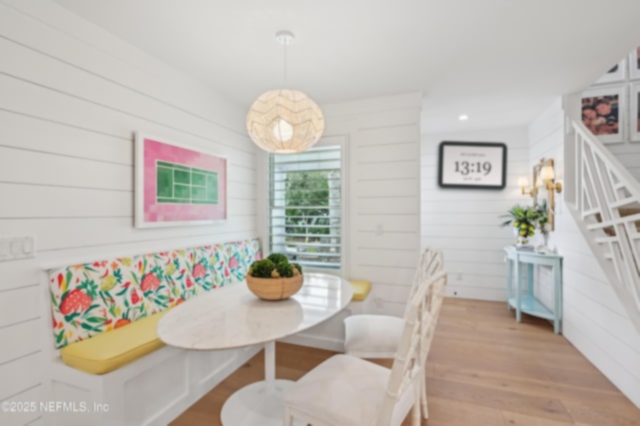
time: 13:19
